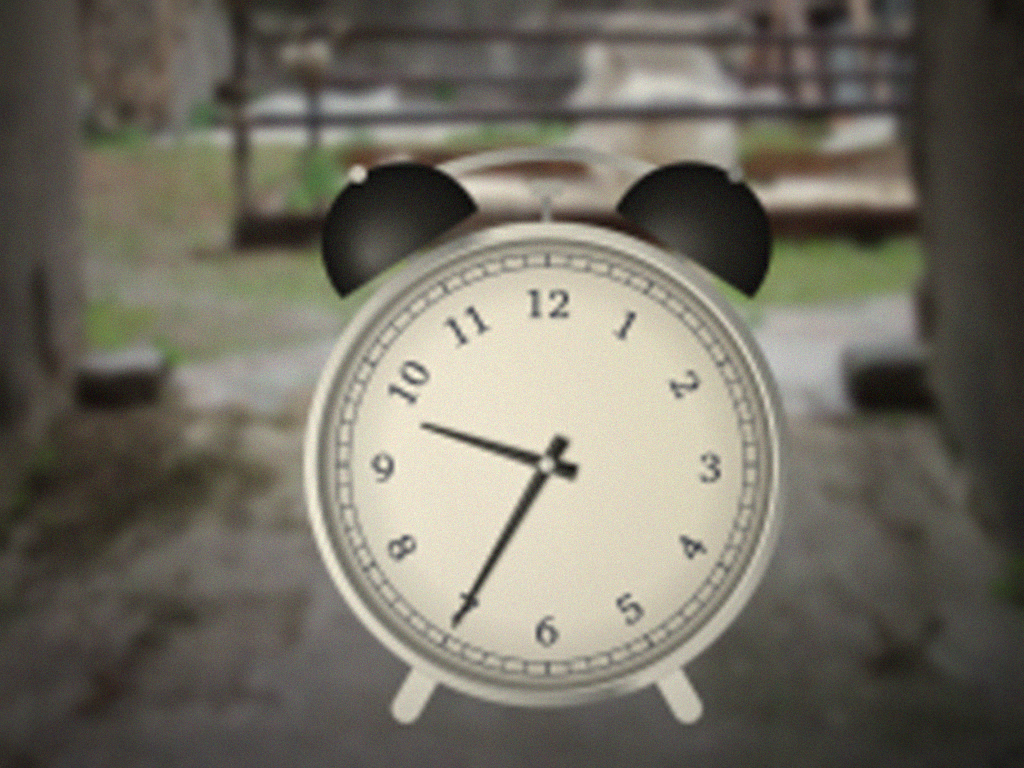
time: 9:35
